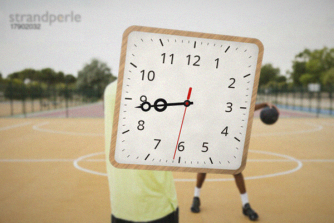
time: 8:43:31
